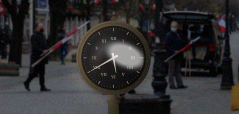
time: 5:40
